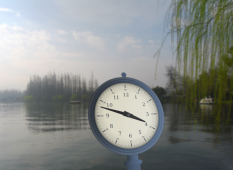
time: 3:48
